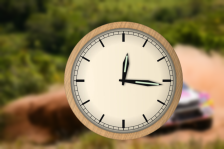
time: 12:16
